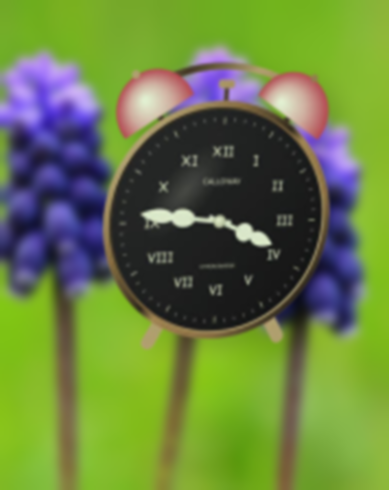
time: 3:46
